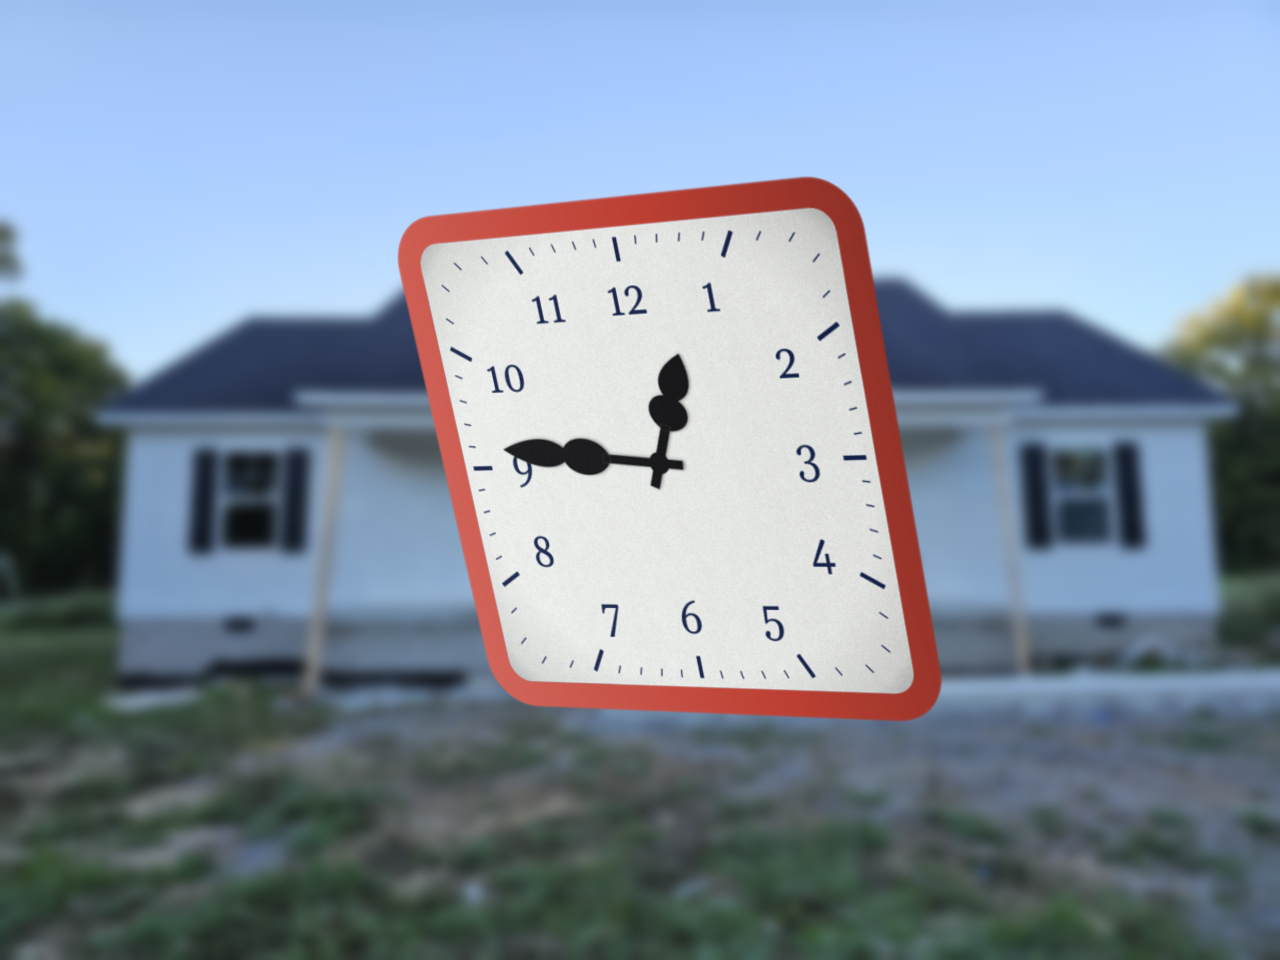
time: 12:46
